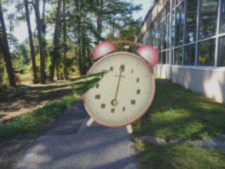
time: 6:00
